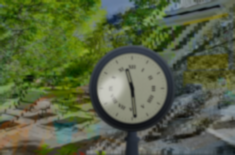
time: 11:29
